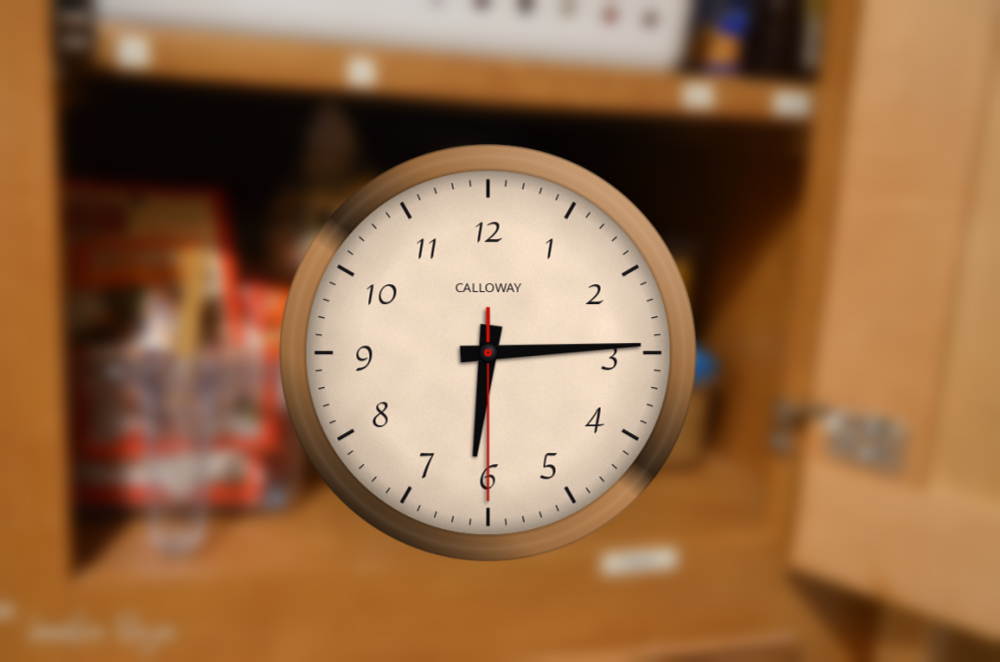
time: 6:14:30
